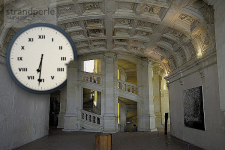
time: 6:31
